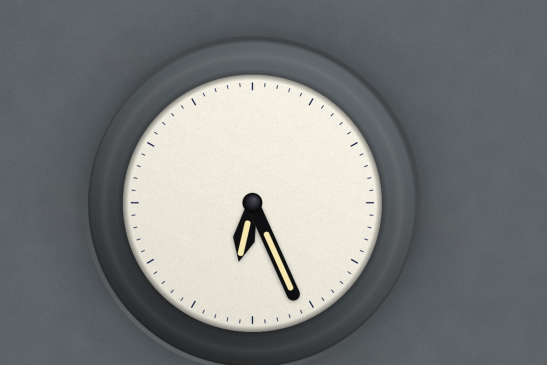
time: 6:26
